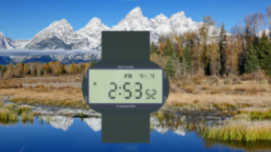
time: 2:53:52
